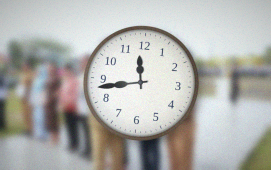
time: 11:43
